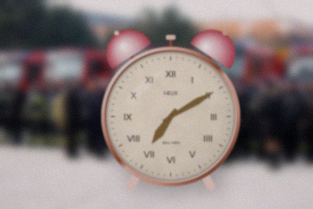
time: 7:10
